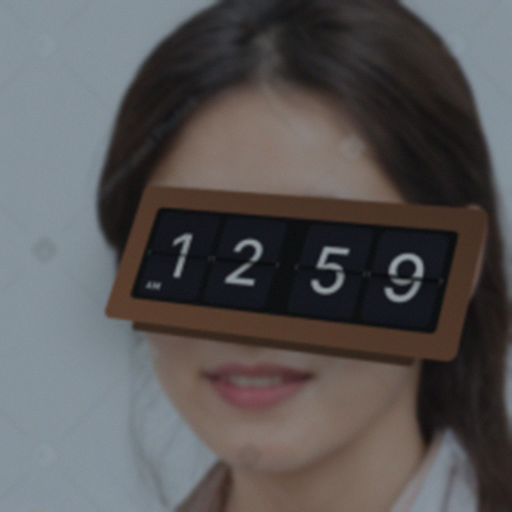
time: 12:59
